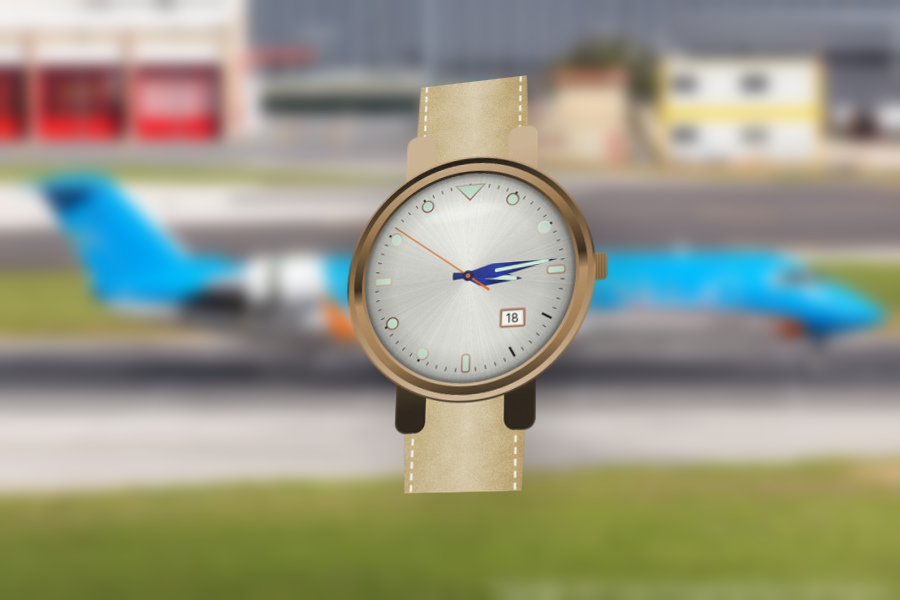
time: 3:13:51
